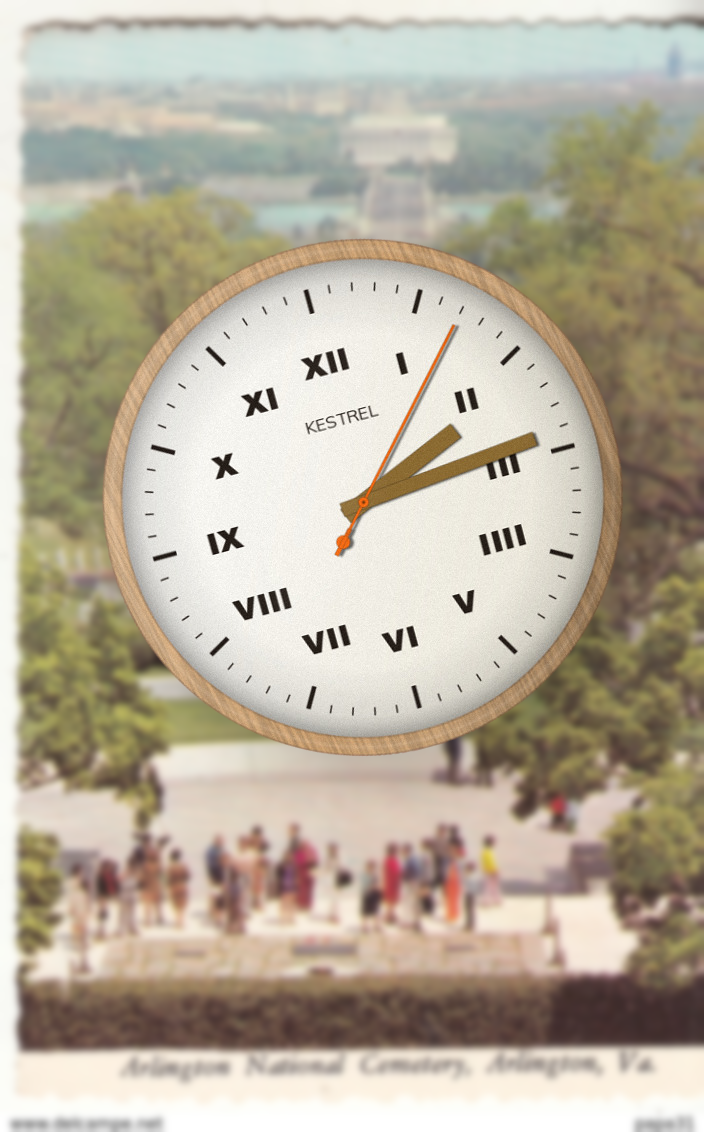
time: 2:14:07
